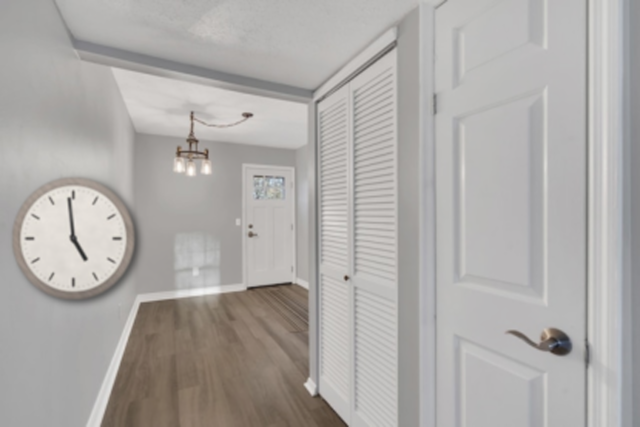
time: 4:59
